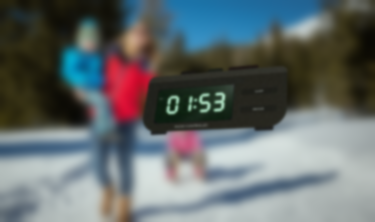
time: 1:53
